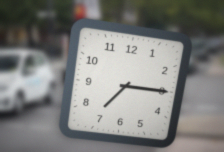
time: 7:15
